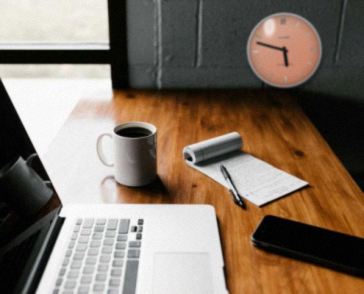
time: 5:48
